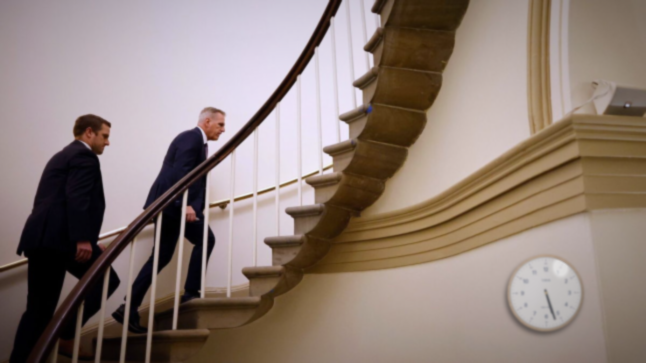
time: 5:27
